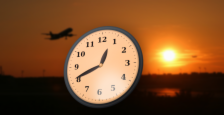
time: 12:41
